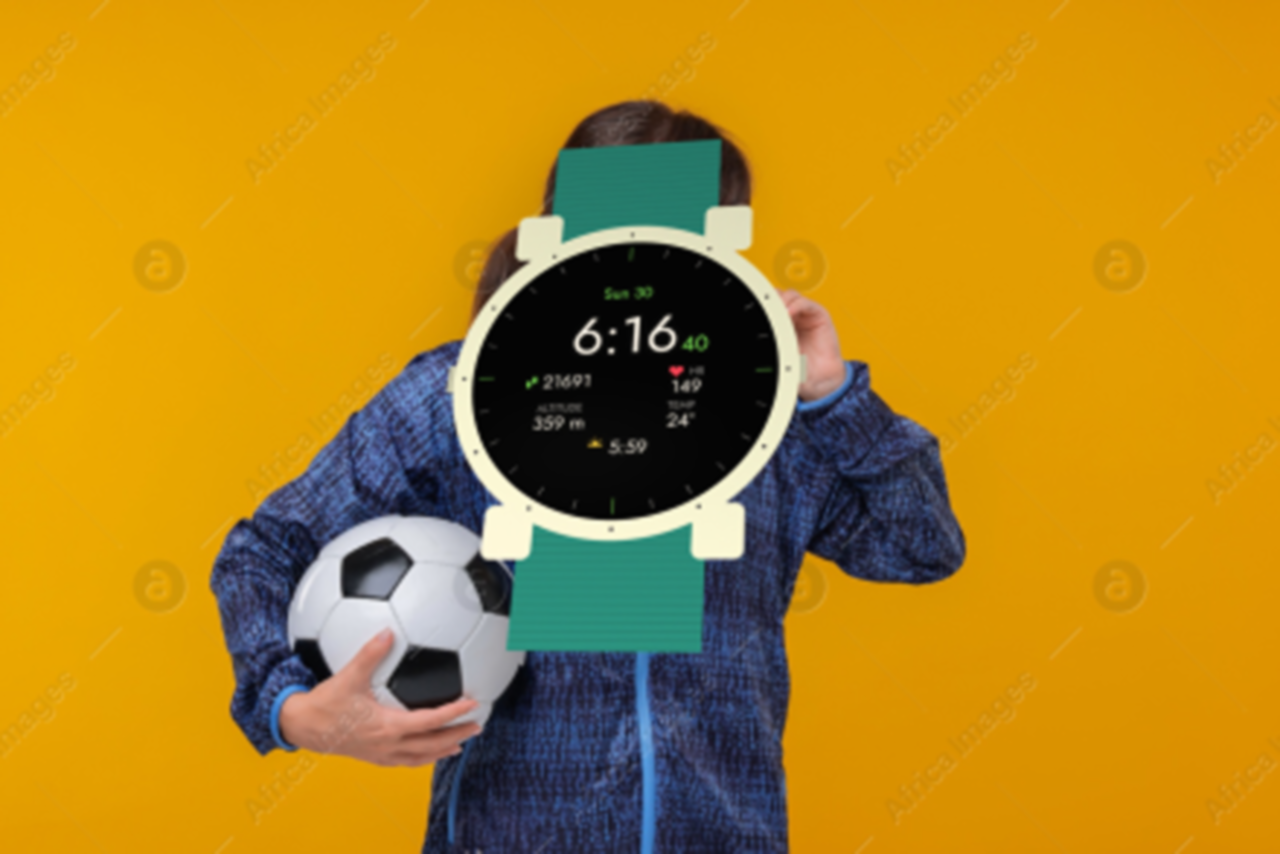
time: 6:16
